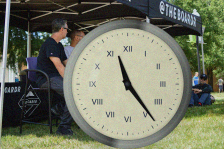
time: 11:24
